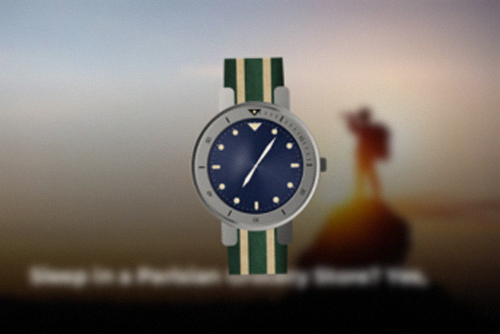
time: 7:06
